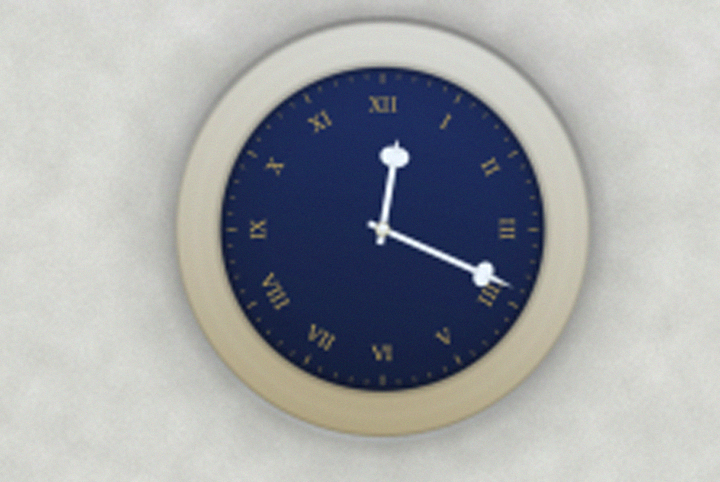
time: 12:19
